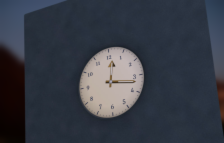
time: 12:17
